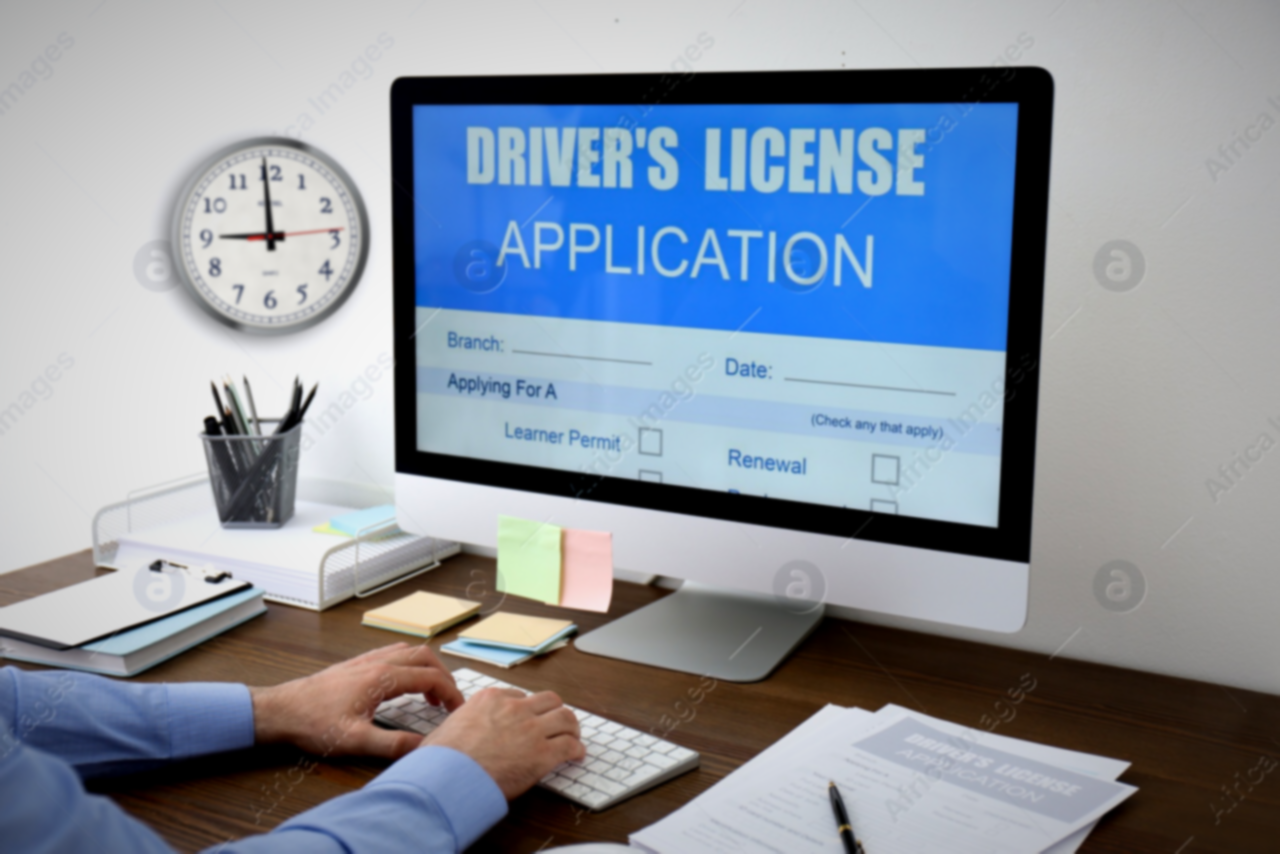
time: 8:59:14
